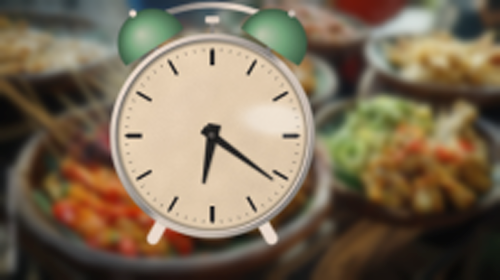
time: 6:21
